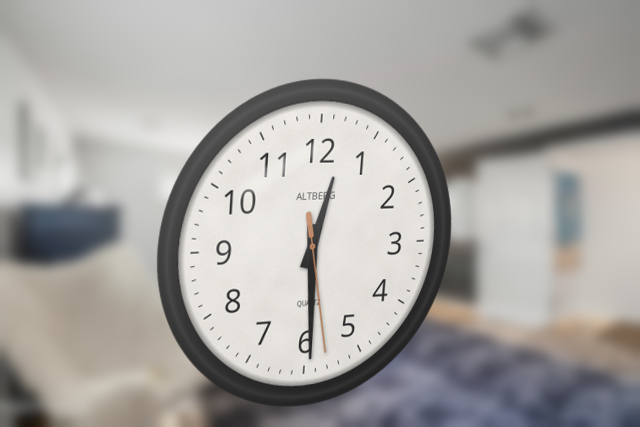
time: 12:29:28
